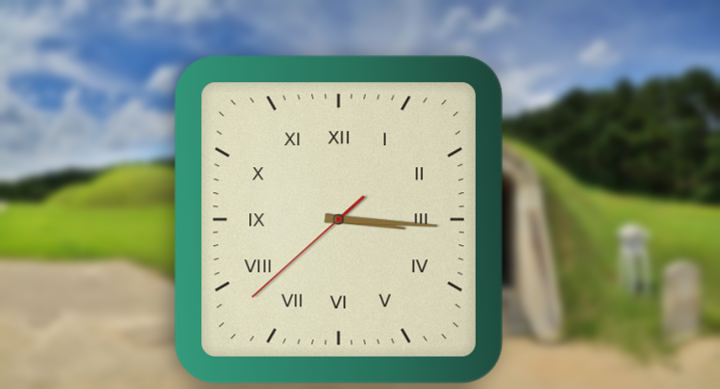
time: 3:15:38
